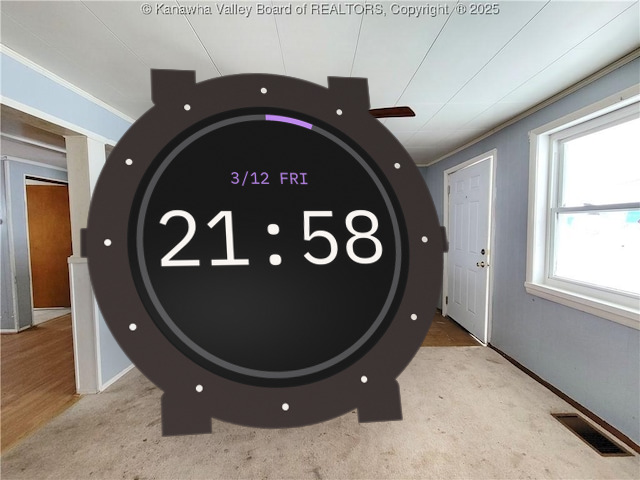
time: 21:58
